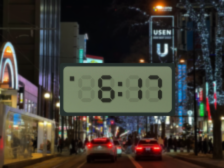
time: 6:17
